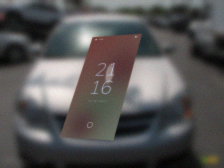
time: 21:16
